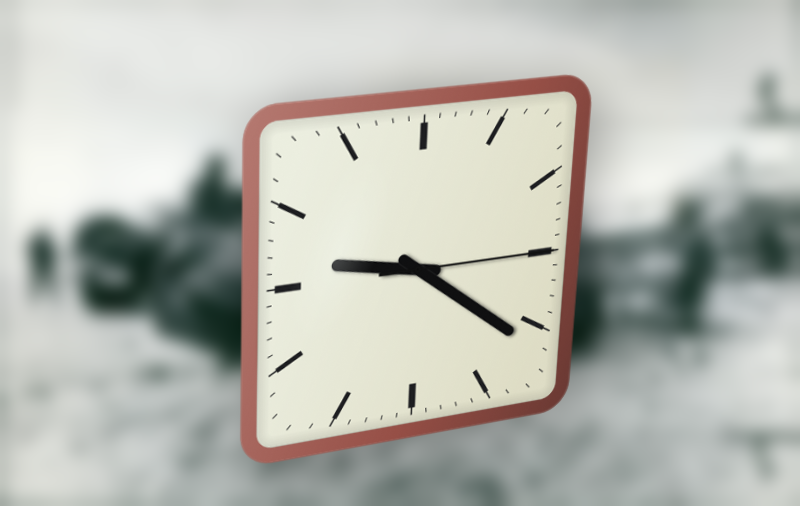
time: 9:21:15
